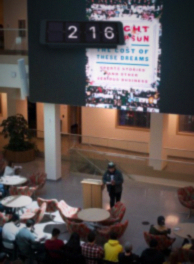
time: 2:16
